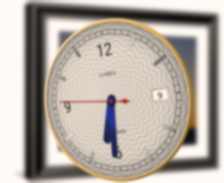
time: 6:30:46
